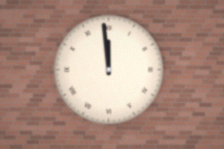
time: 11:59
